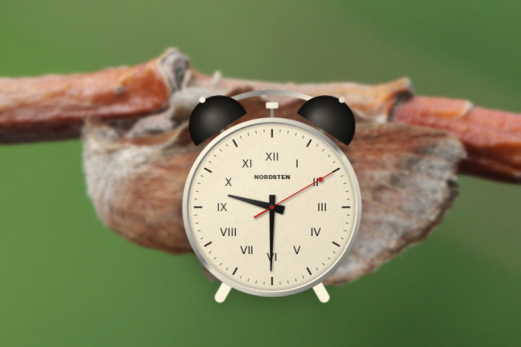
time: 9:30:10
